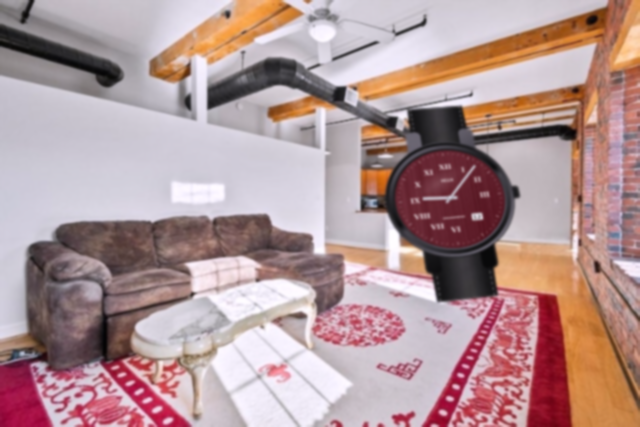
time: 9:07
